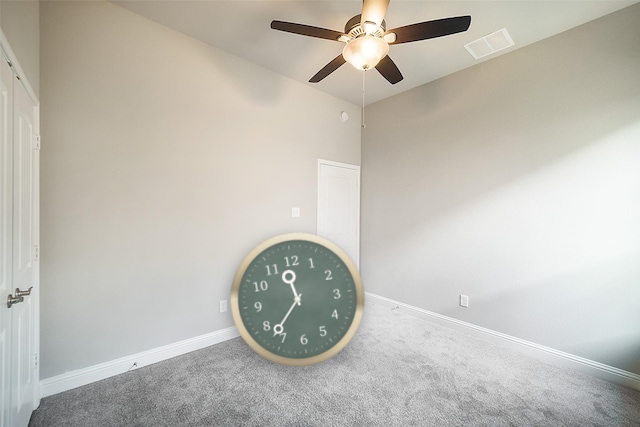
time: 11:37
